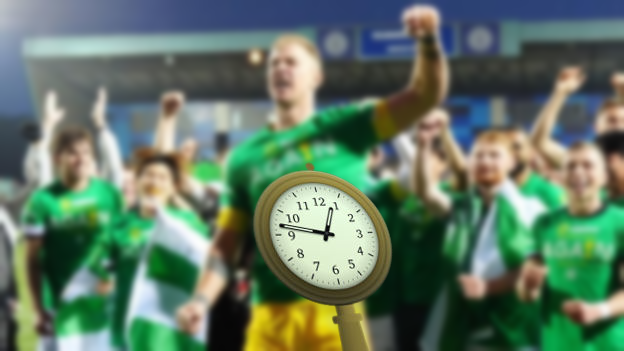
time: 12:47
